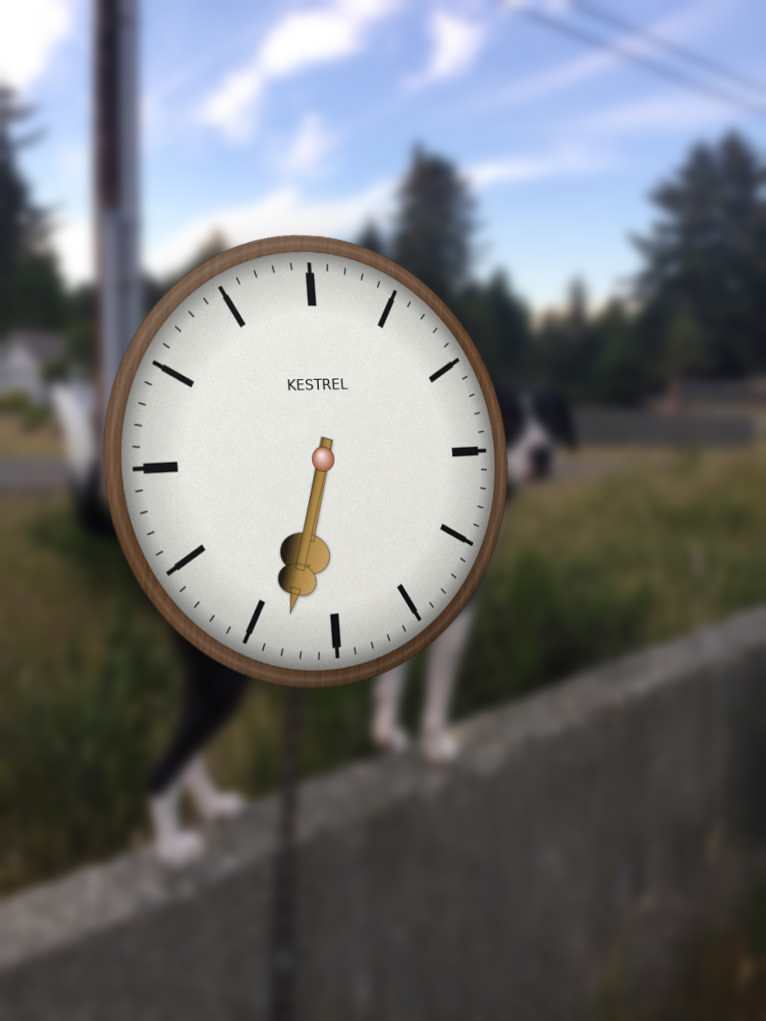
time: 6:33
